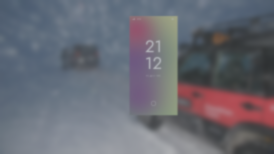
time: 21:12
